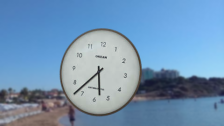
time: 5:37
